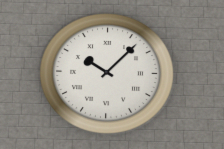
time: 10:07
